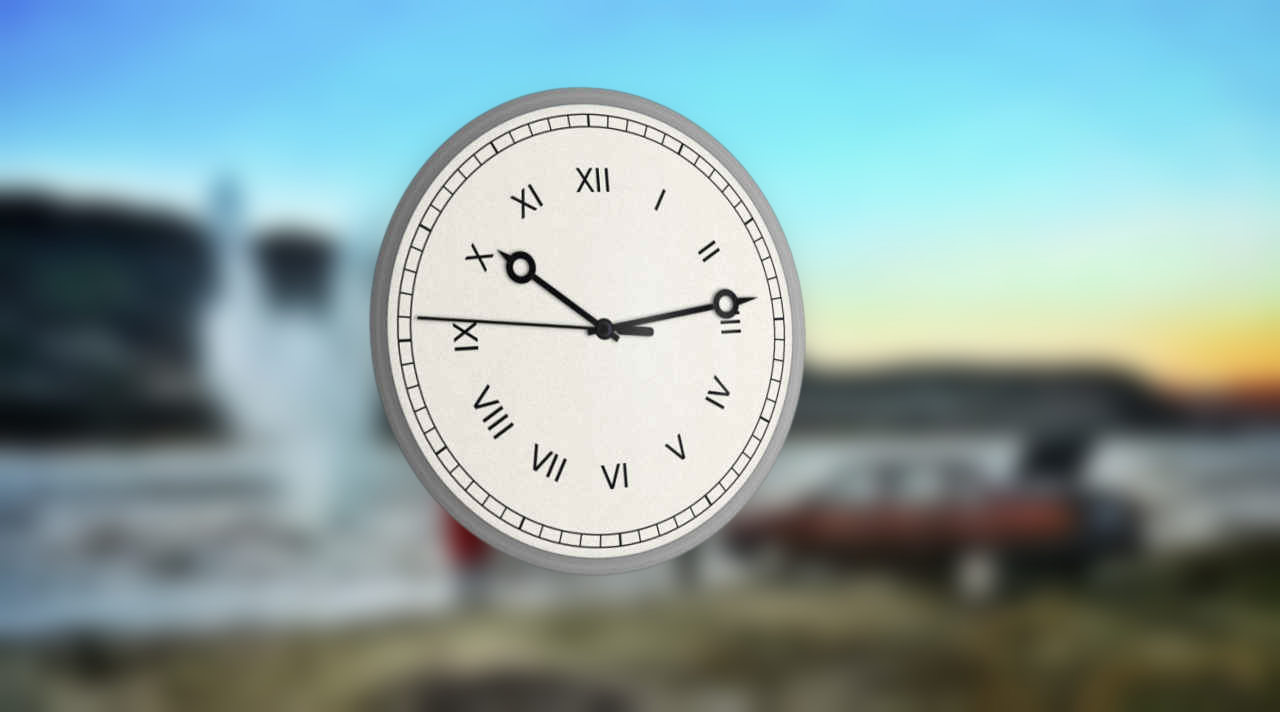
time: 10:13:46
